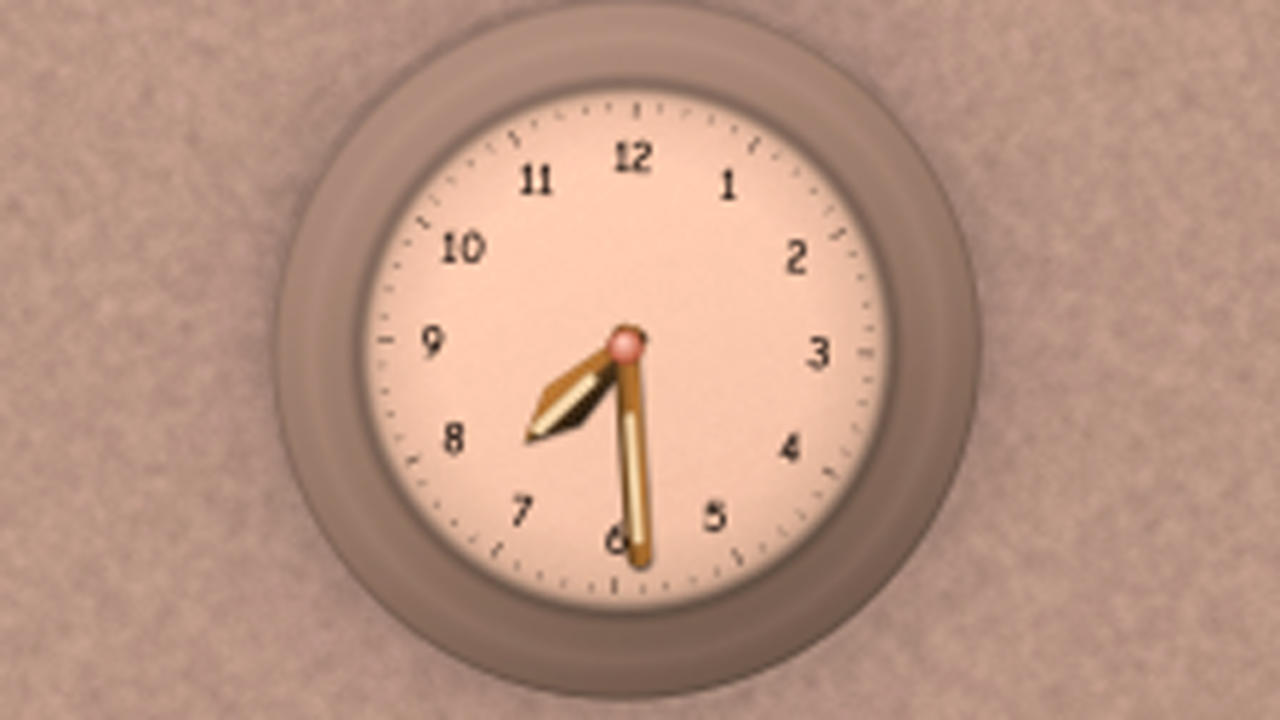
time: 7:29
